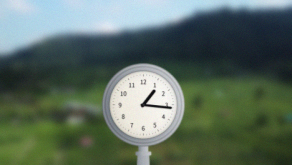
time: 1:16
